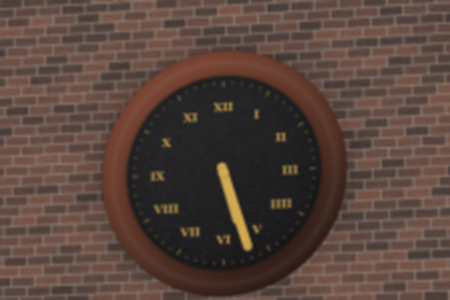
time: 5:27
